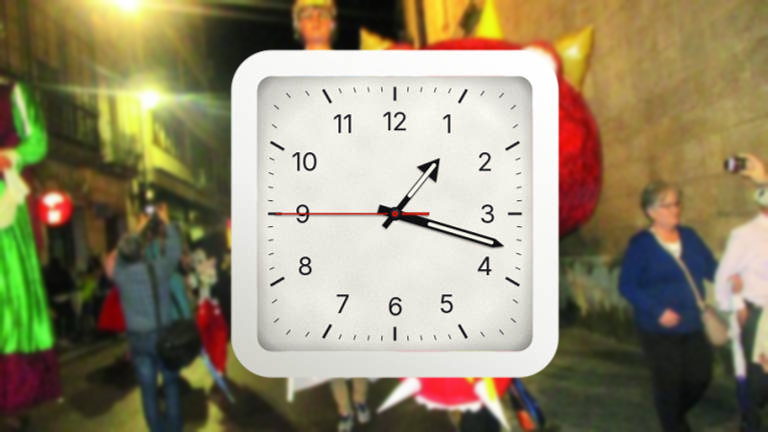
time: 1:17:45
